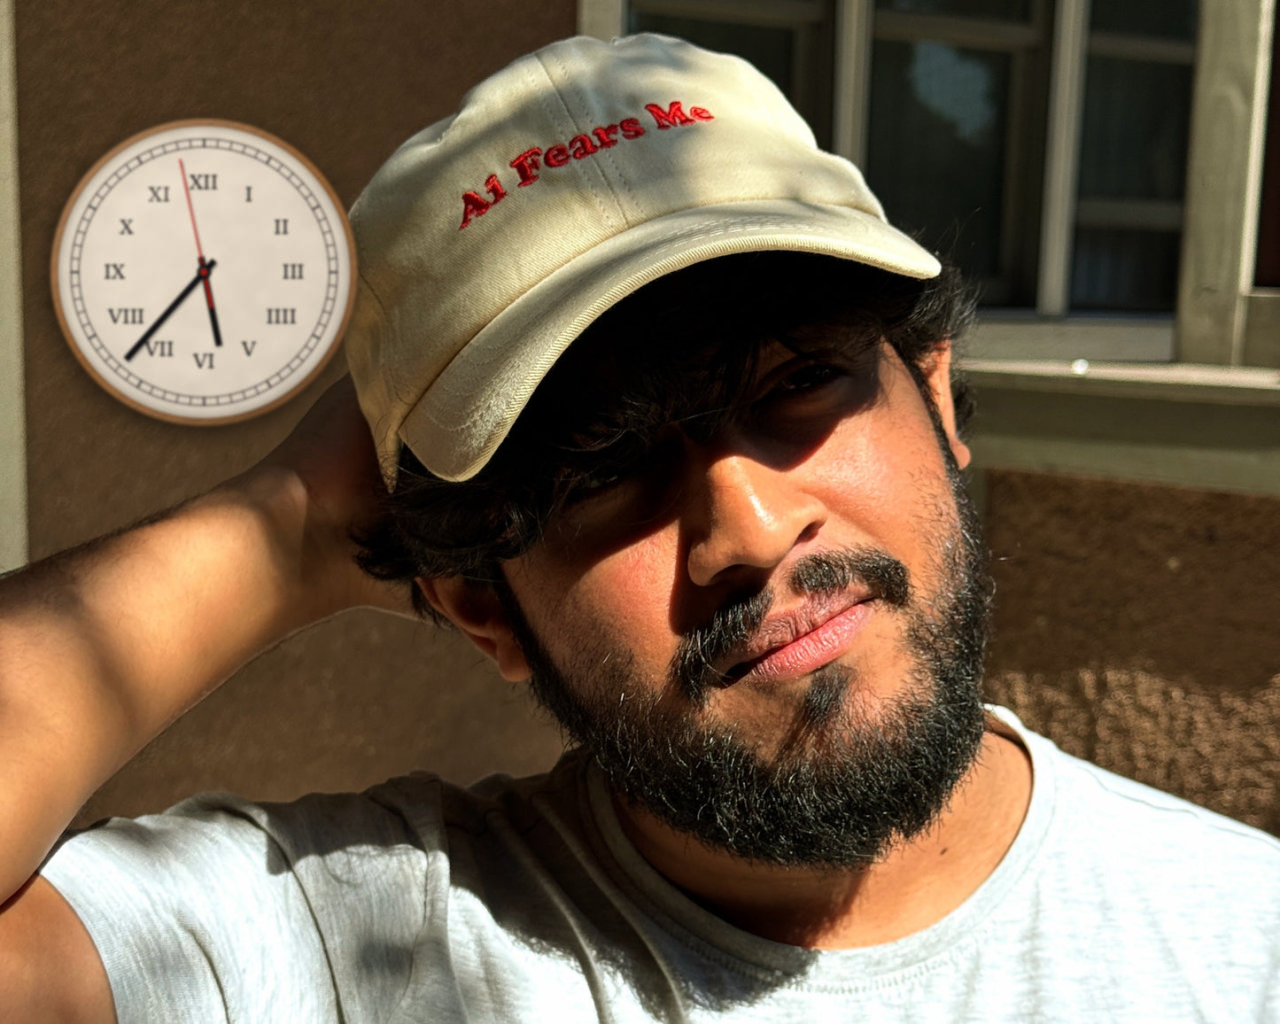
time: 5:36:58
